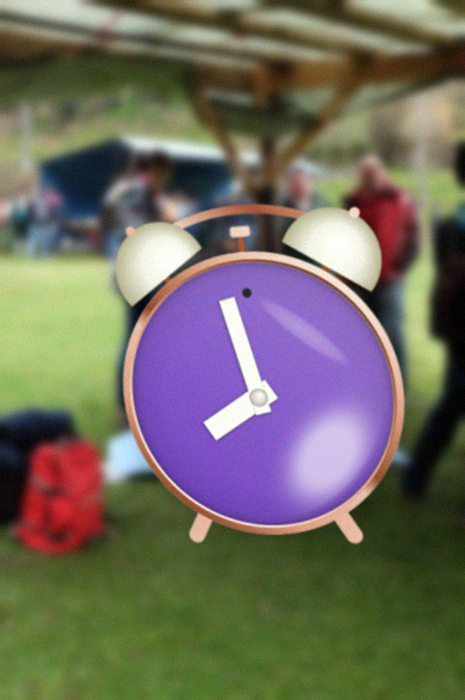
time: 7:58
